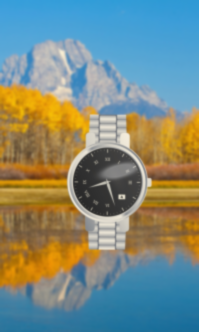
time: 8:27
